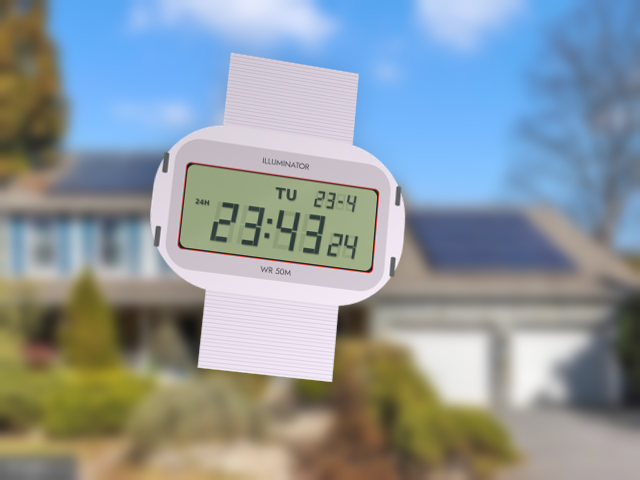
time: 23:43:24
